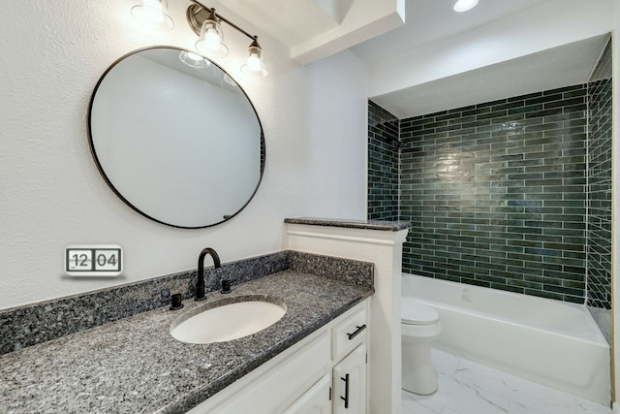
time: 12:04
